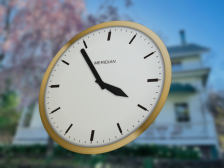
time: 3:54
